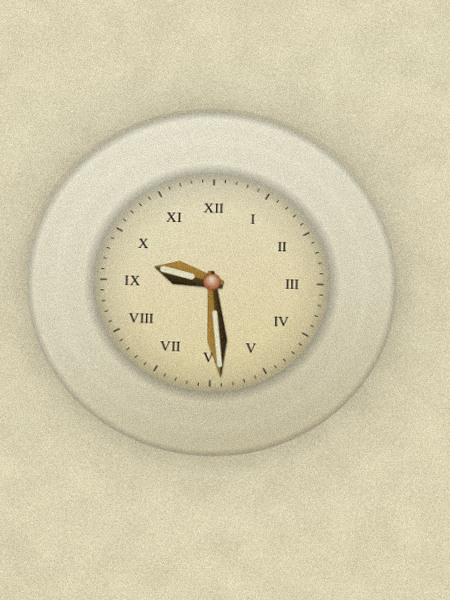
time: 9:29
